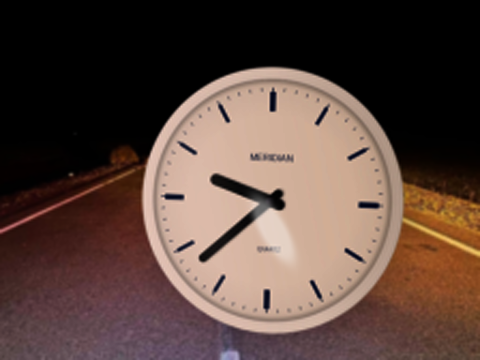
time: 9:38
